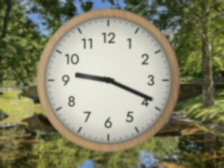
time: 9:19
